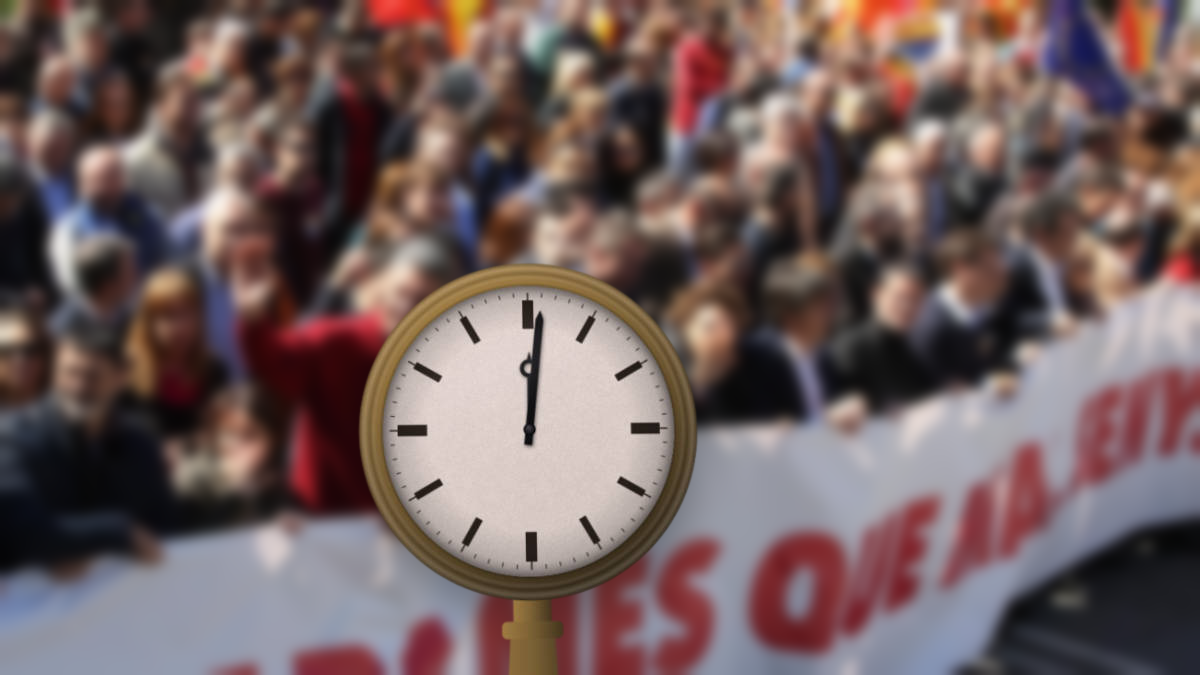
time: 12:01
